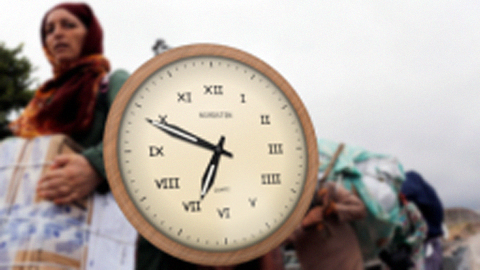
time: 6:49
